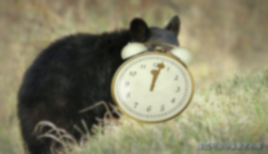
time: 12:02
